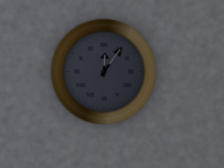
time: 12:06
